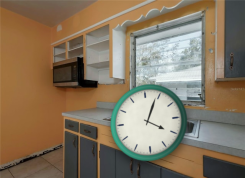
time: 4:04
